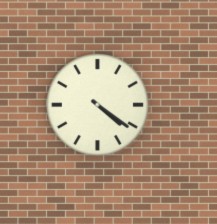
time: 4:21
